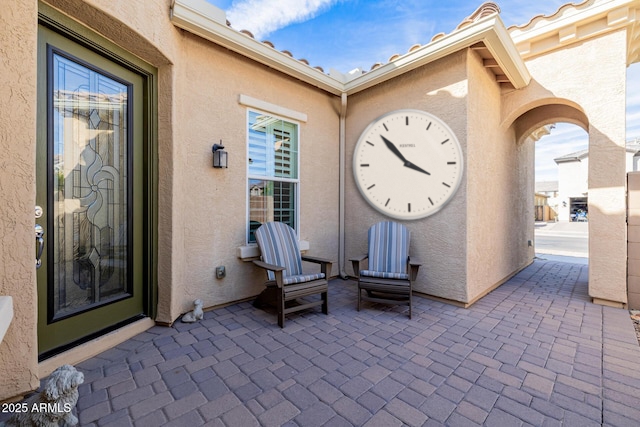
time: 3:53
